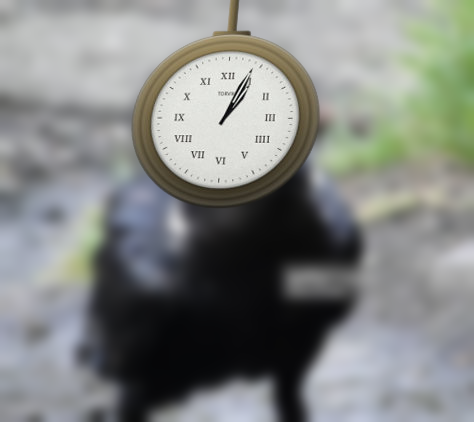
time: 1:04
